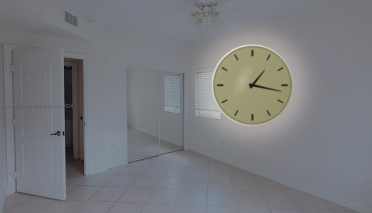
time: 1:17
